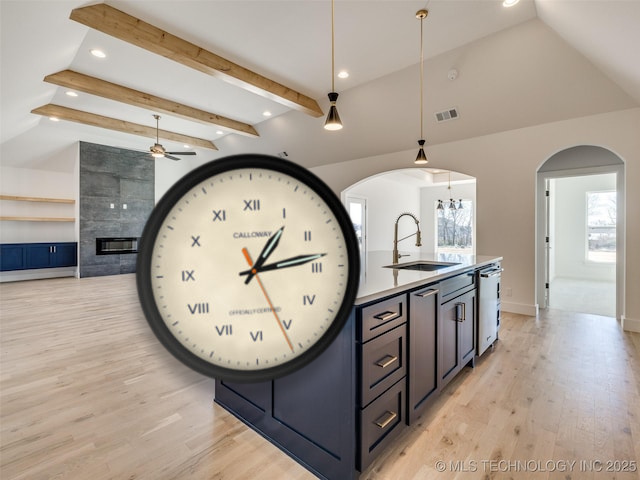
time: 1:13:26
